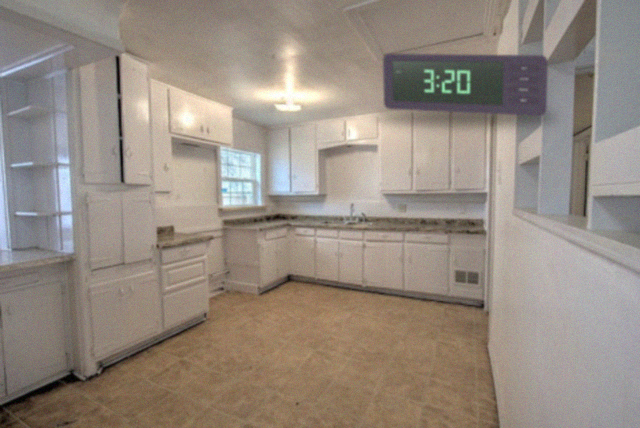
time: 3:20
